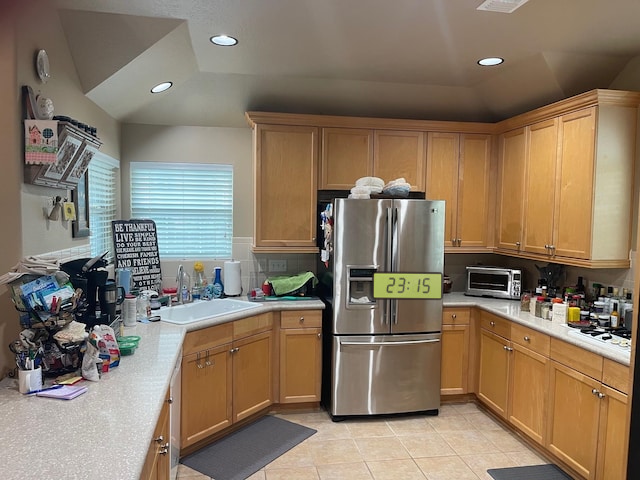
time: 23:15
